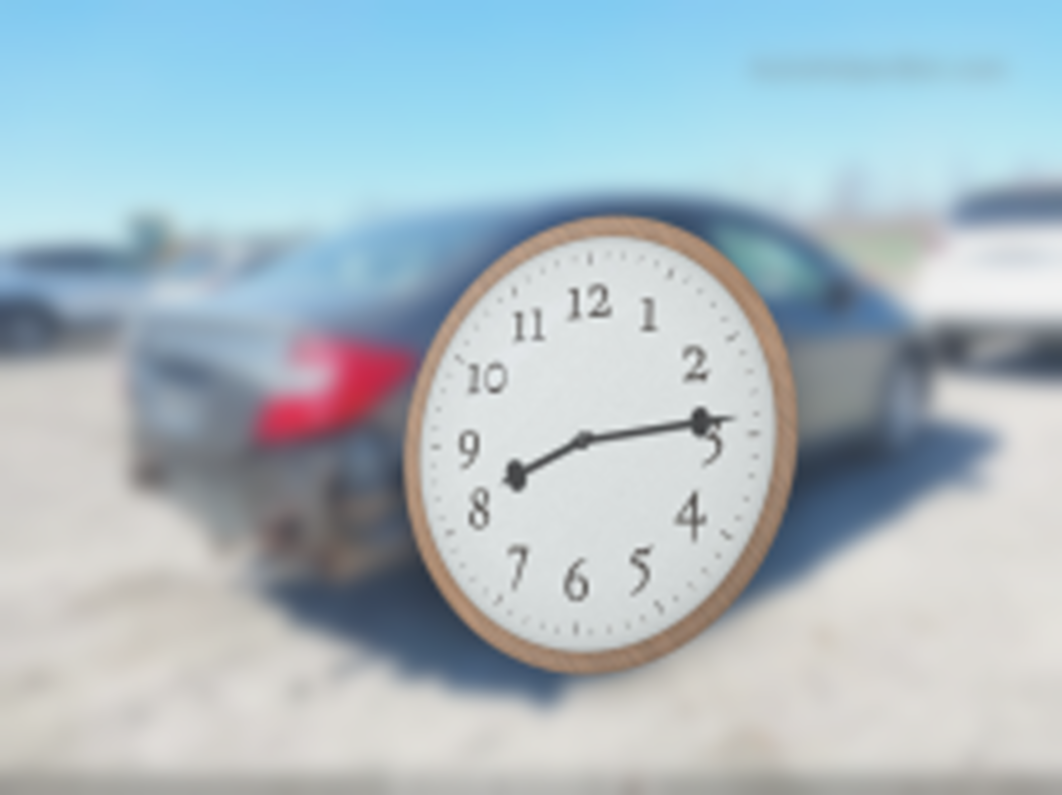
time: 8:14
